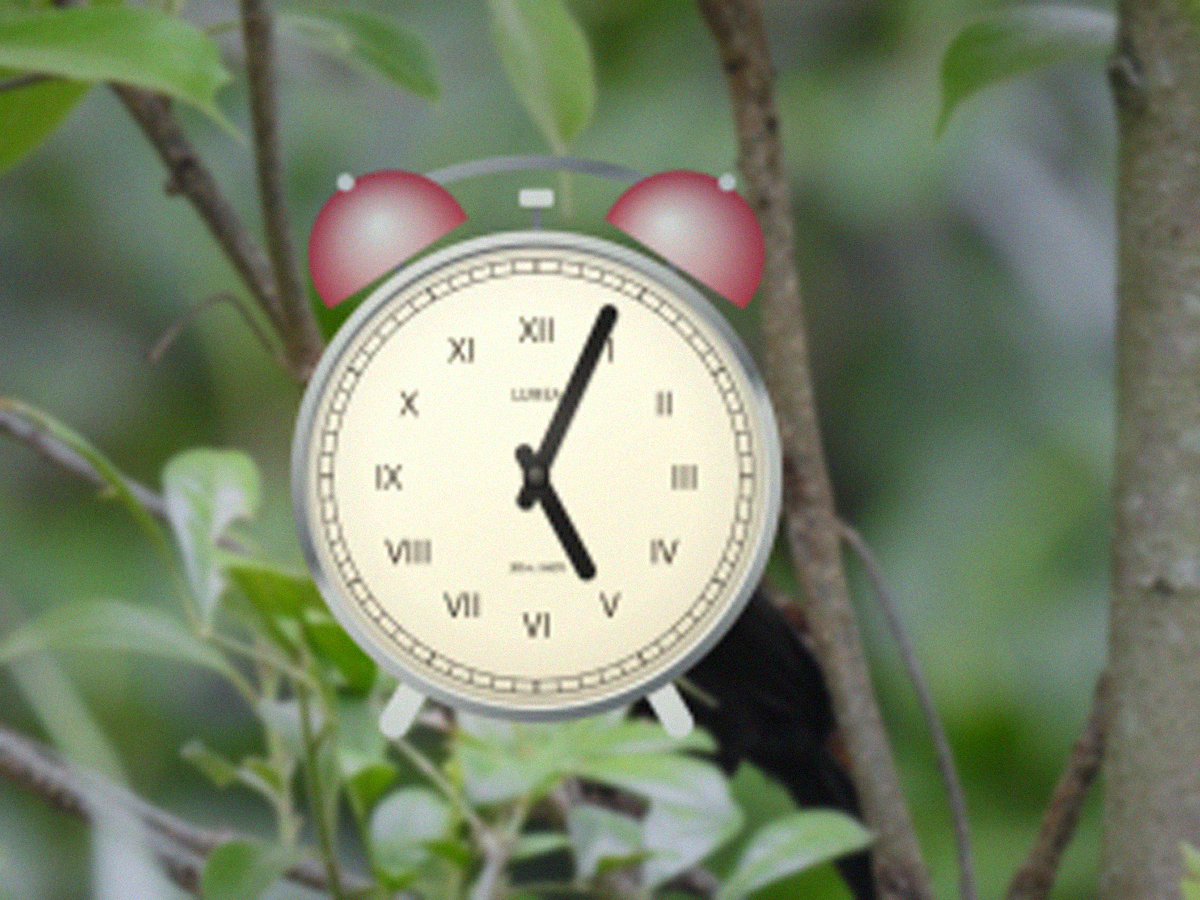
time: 5:04
